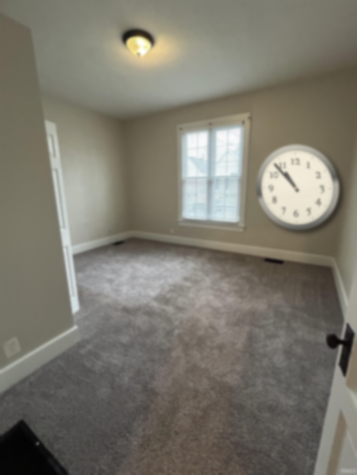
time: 10:53
